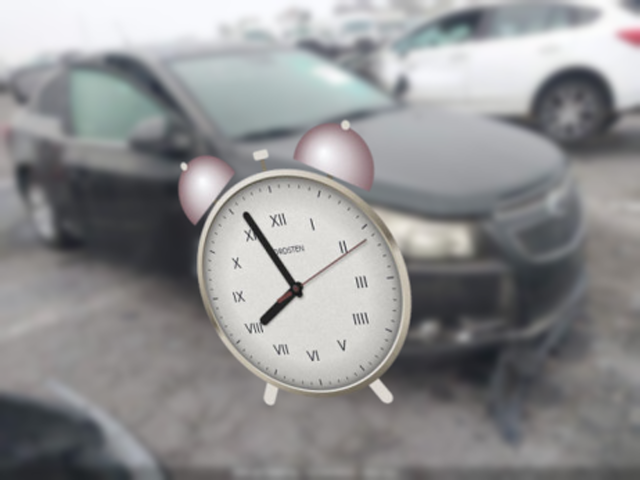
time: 7:56:11
